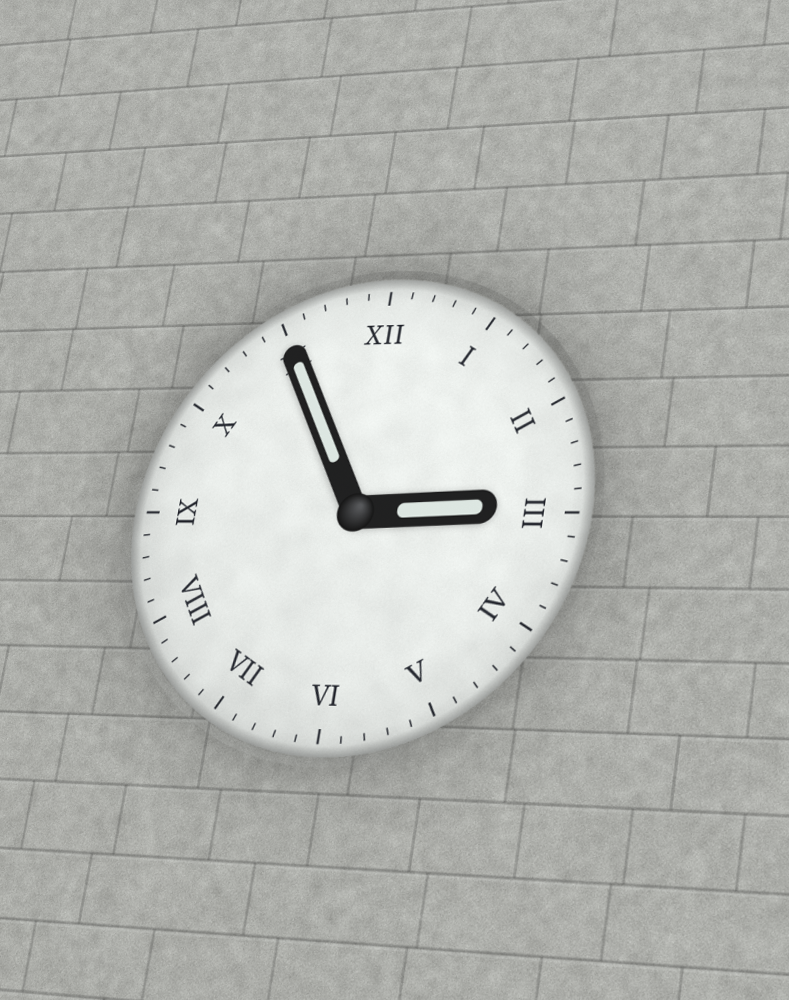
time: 2:55
